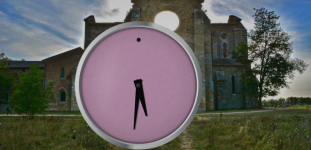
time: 5:31
